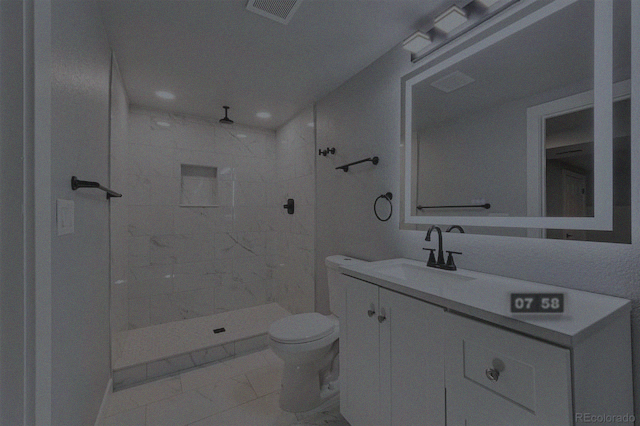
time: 7:58
